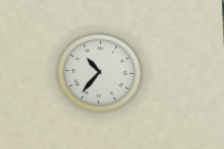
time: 10:36
